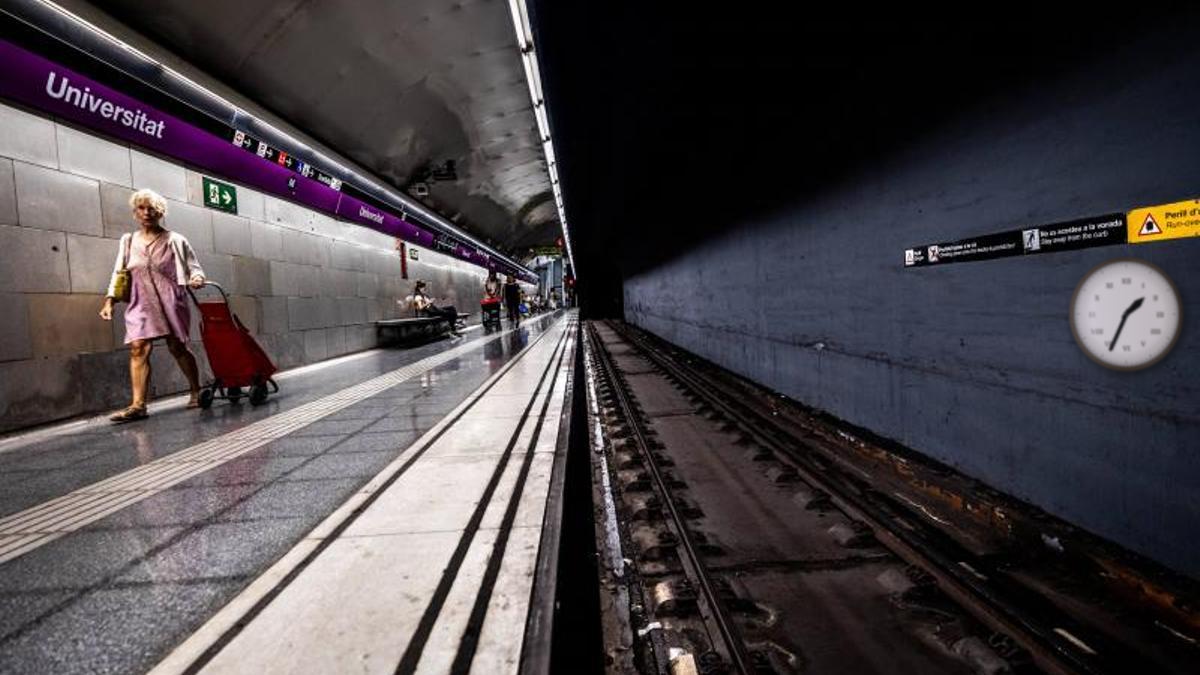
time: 1:34
